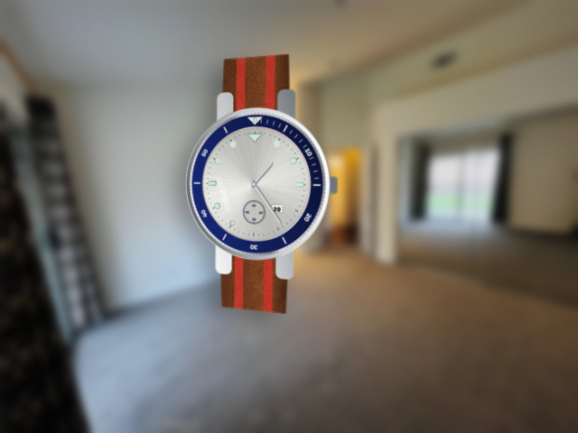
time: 1:24
